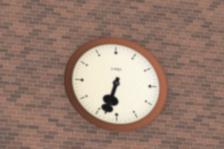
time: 6:33
